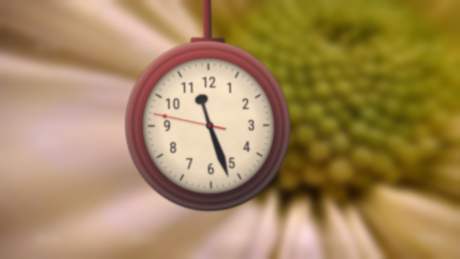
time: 11:26:47
